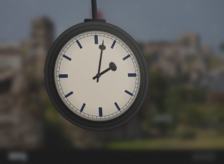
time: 2:02
